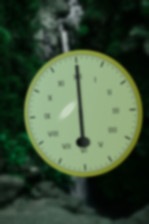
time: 6:00
